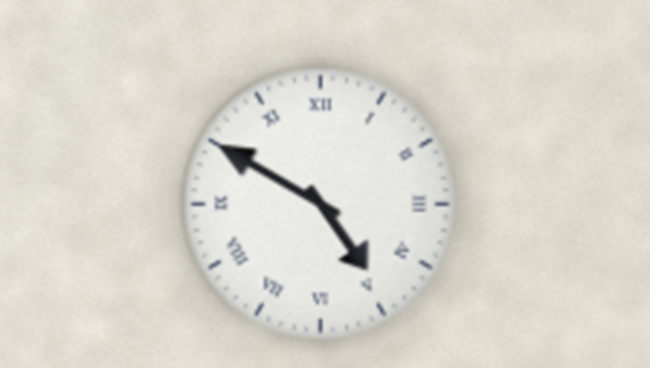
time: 4:50
